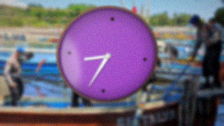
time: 8:34
